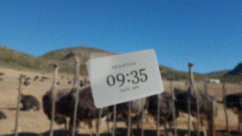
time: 9:35
